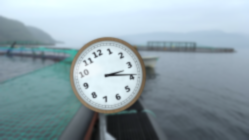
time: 3:19
